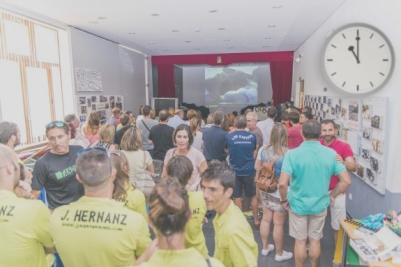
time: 11:00
